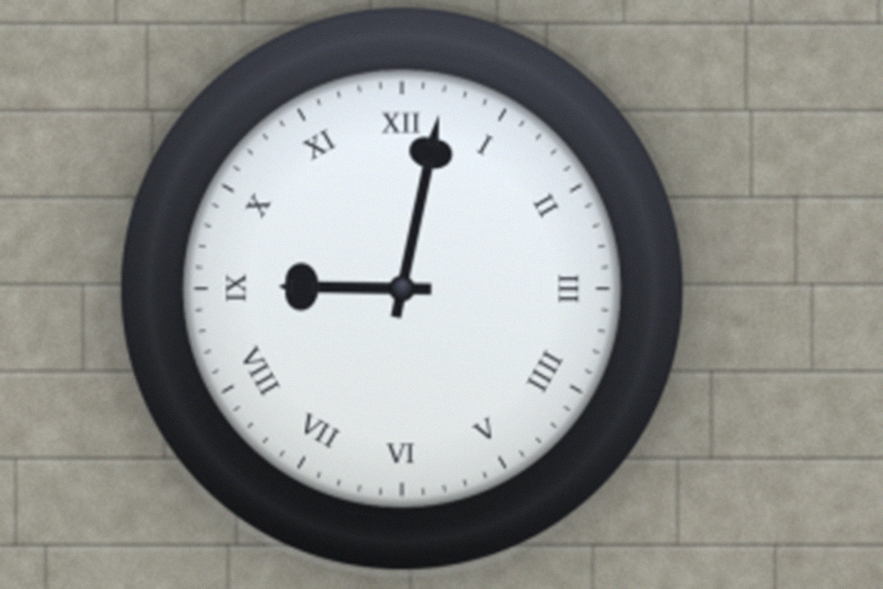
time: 9:02
